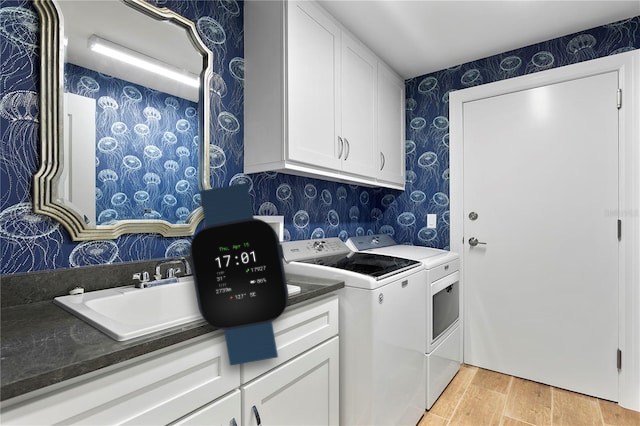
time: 17:01
